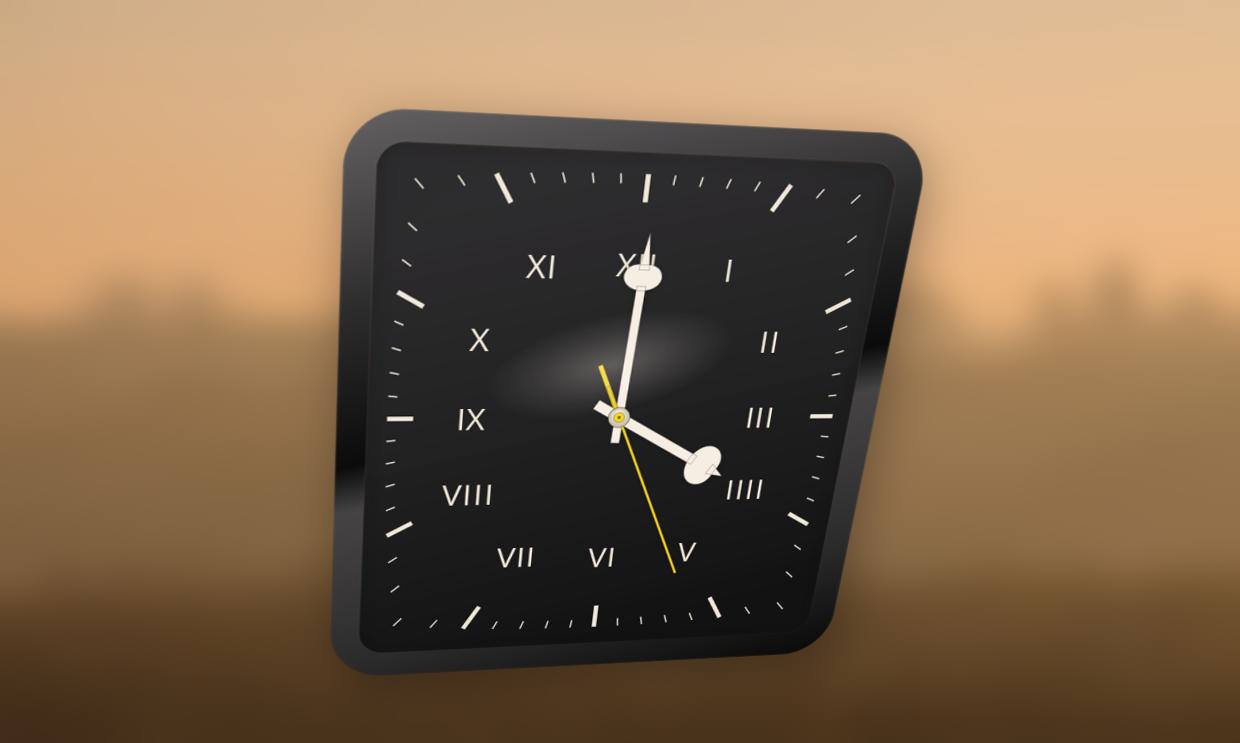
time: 4:00:26
